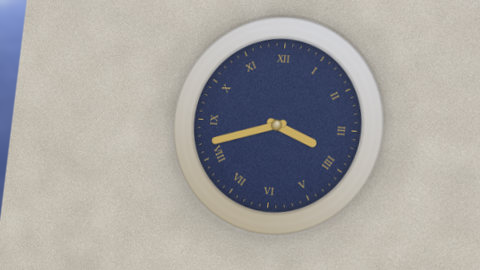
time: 3:42
